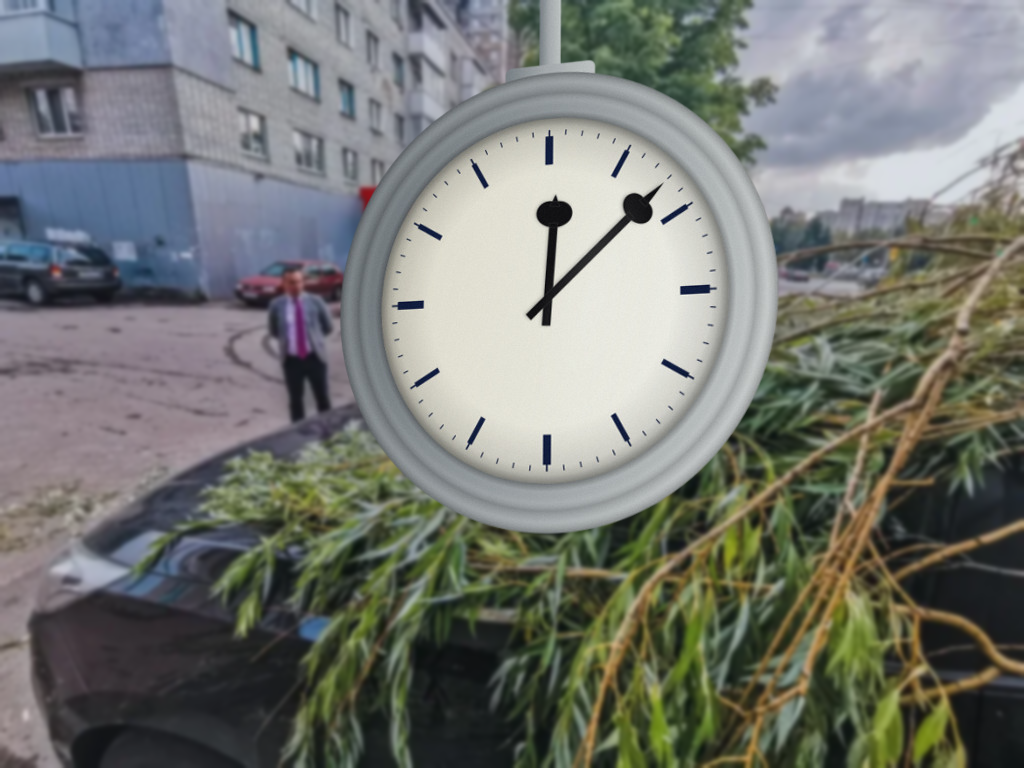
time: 12:08
